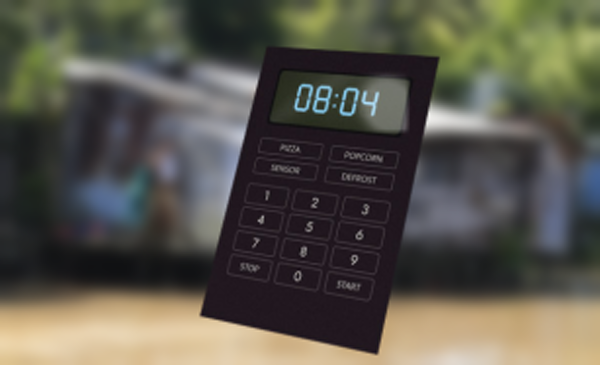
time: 8:04
